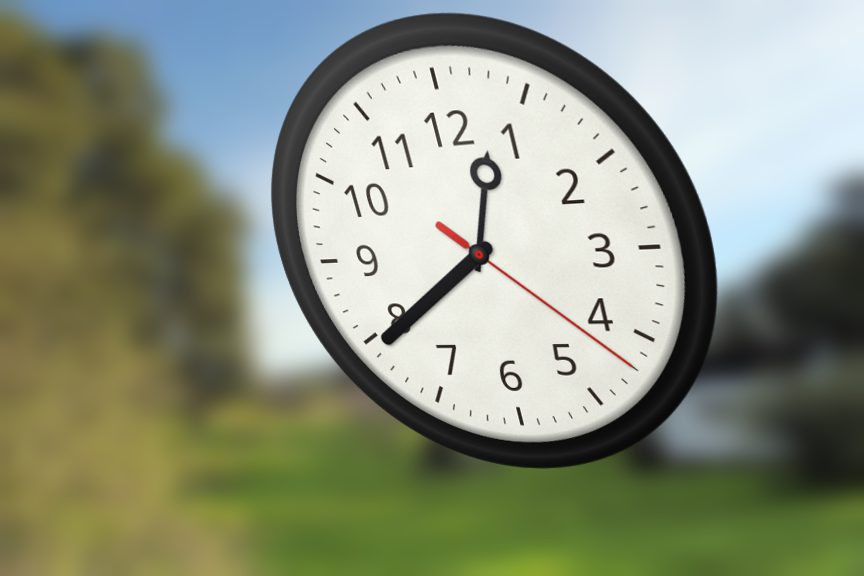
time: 12:39:22
